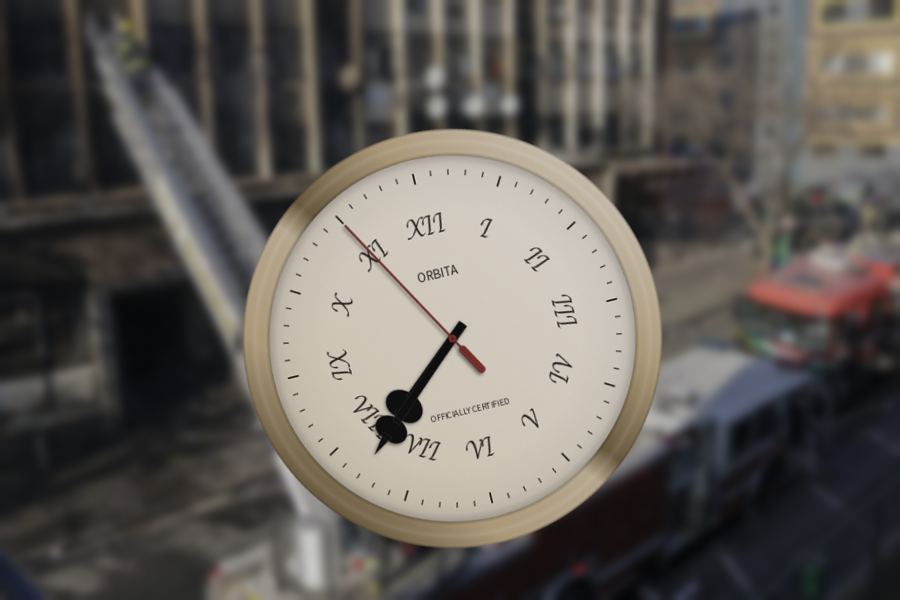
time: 7:37:55
